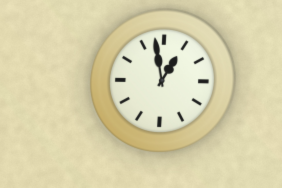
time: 12:58
